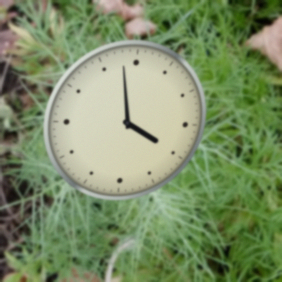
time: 3:58
